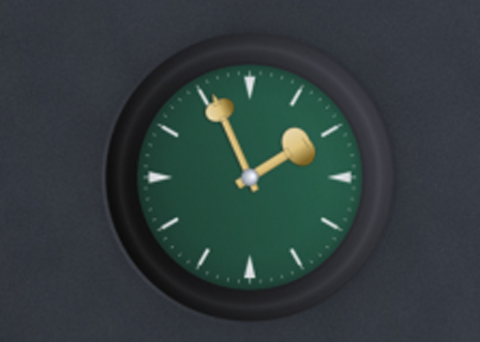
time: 1:56
